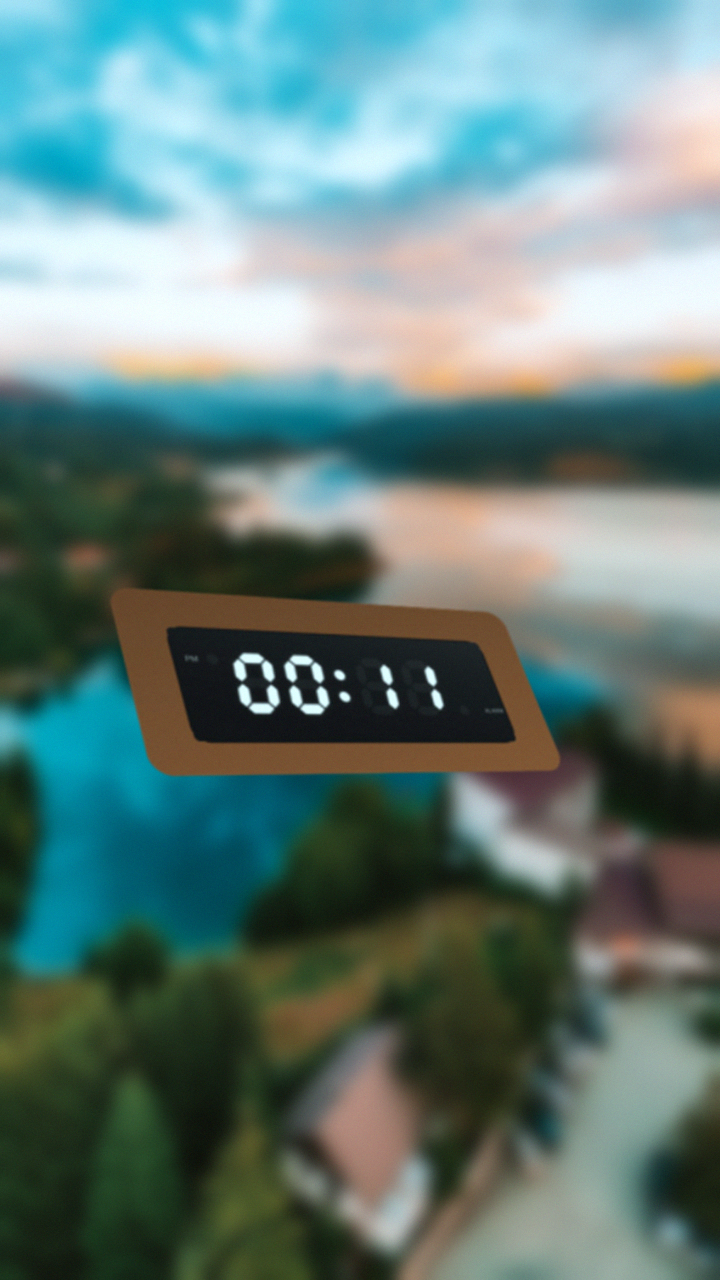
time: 0:11
